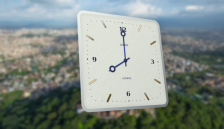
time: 8:00
